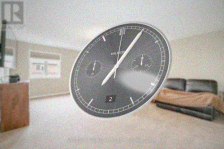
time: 7:05
